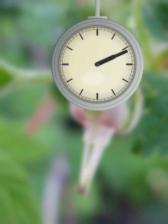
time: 2:11
